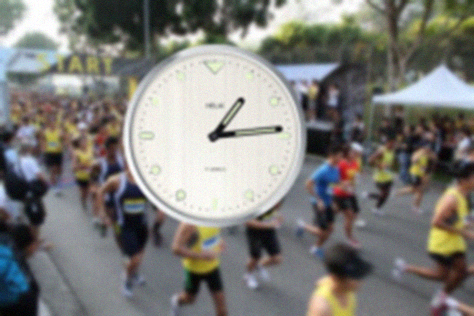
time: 1:14
